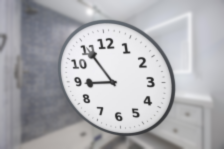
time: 8:55
